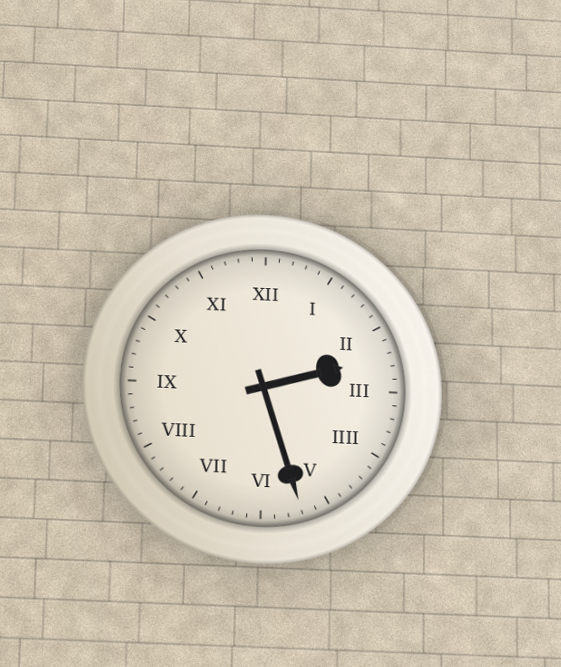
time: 2:27
